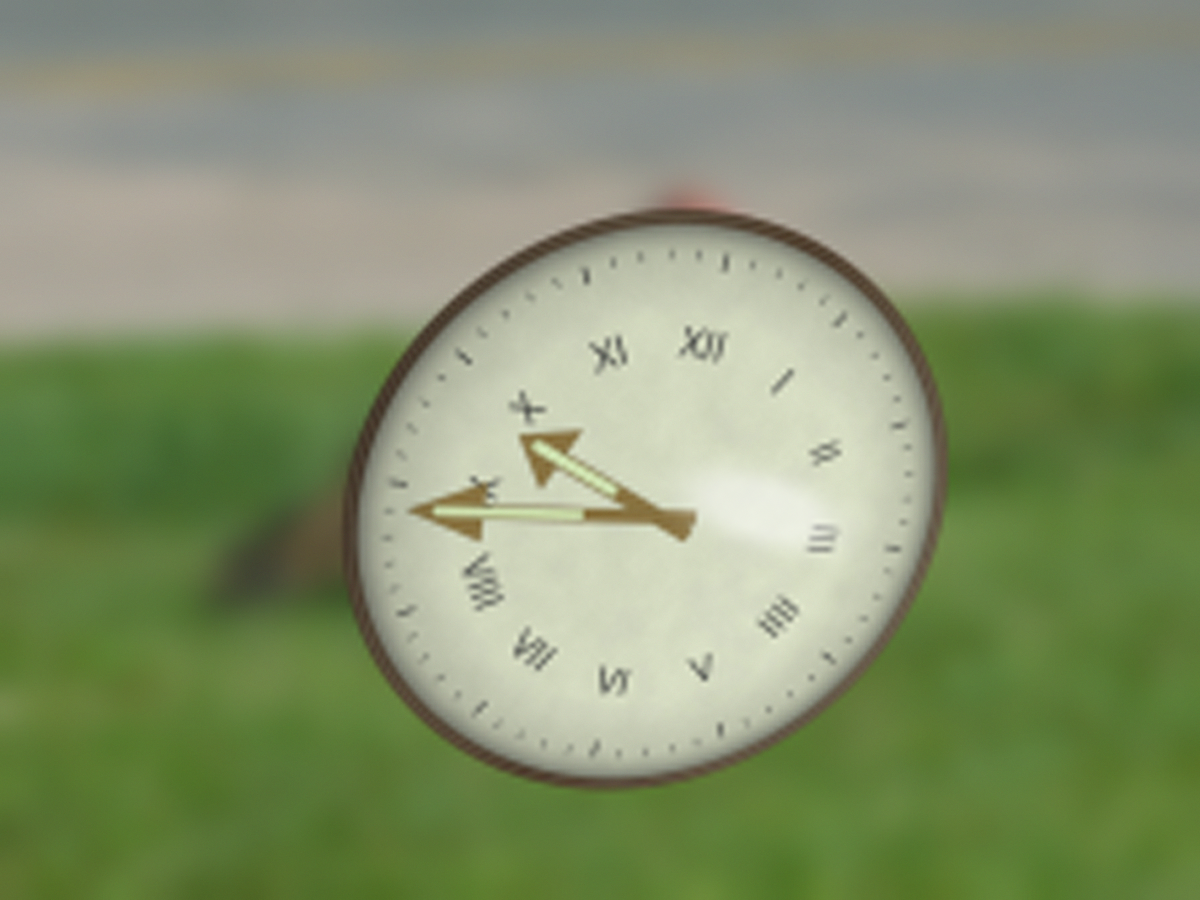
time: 9:44
